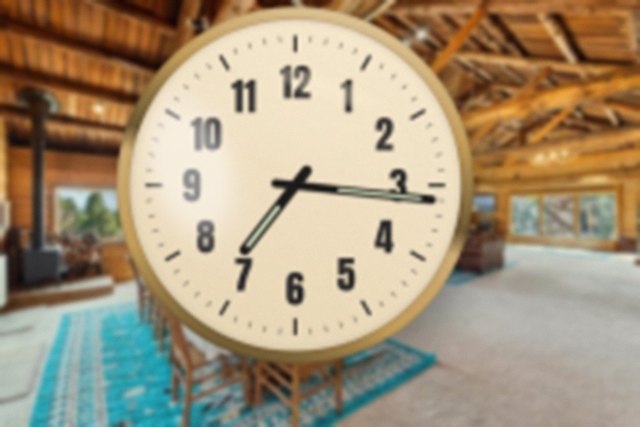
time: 7:16
